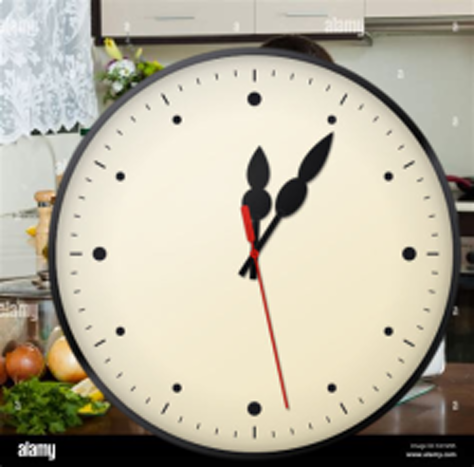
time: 12:05:28
